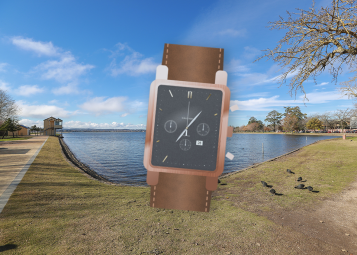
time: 7:06
